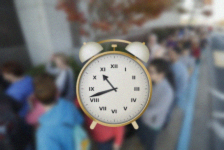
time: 10:42
